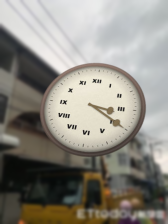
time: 3:20
